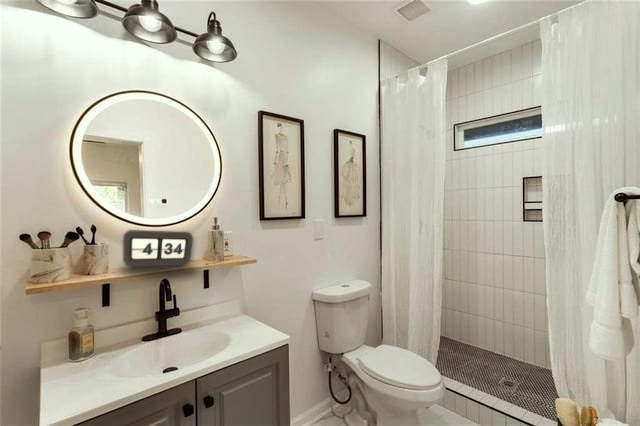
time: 4:34
